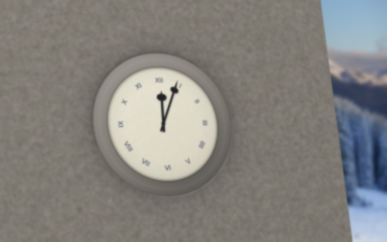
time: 12:04
